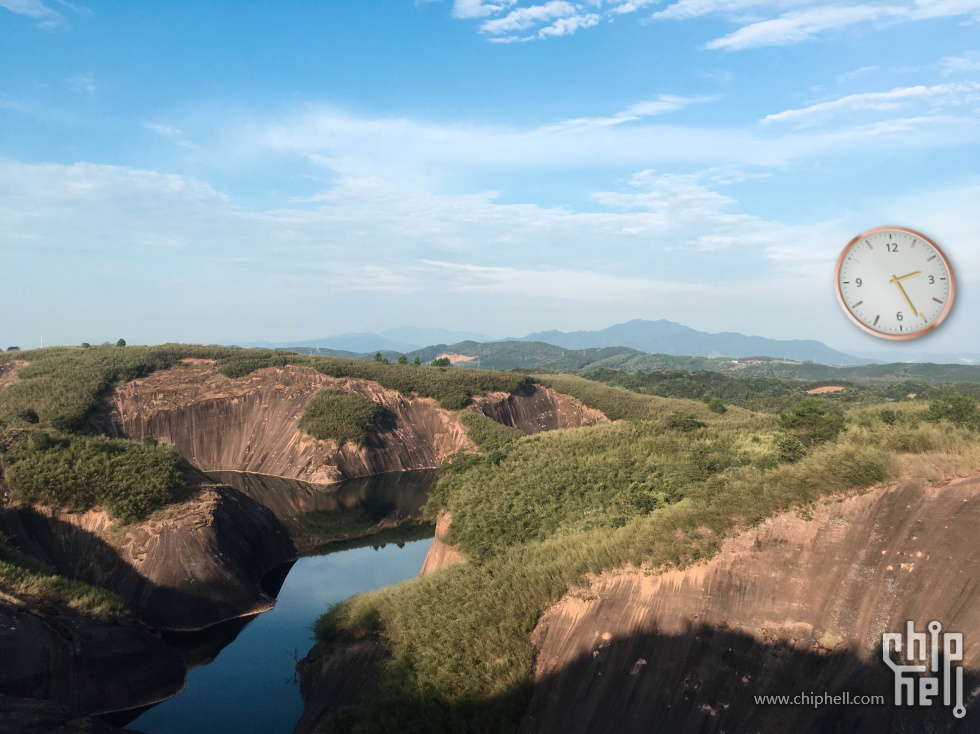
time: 2:26
